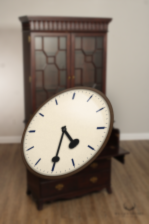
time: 4:30
